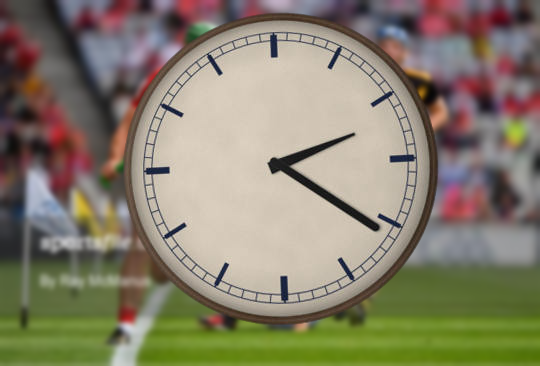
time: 2:21
